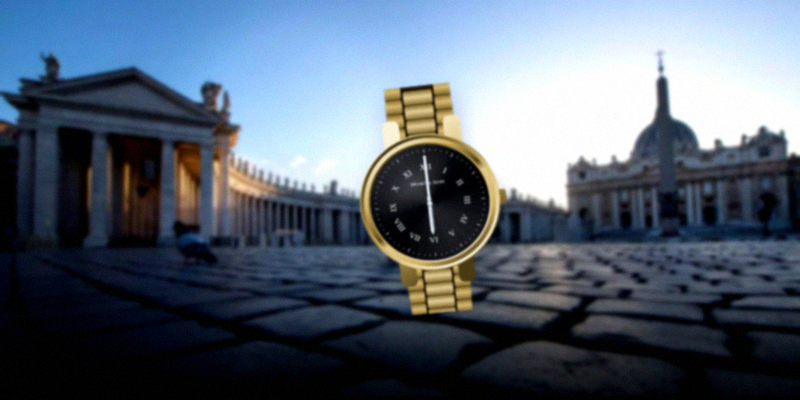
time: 6:00
